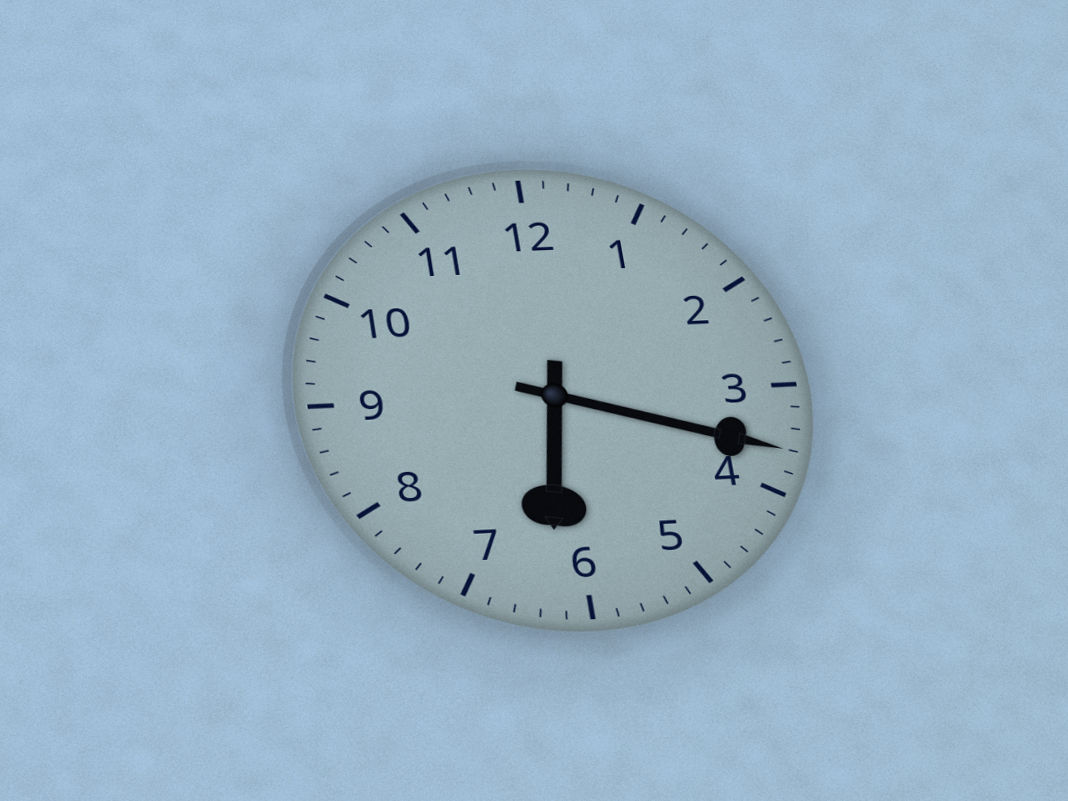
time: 6:18
